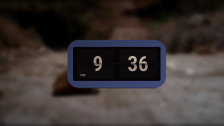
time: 9:36
